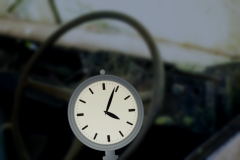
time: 4:04
